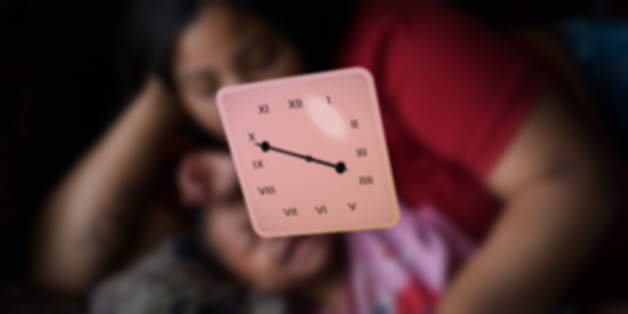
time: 3:49
